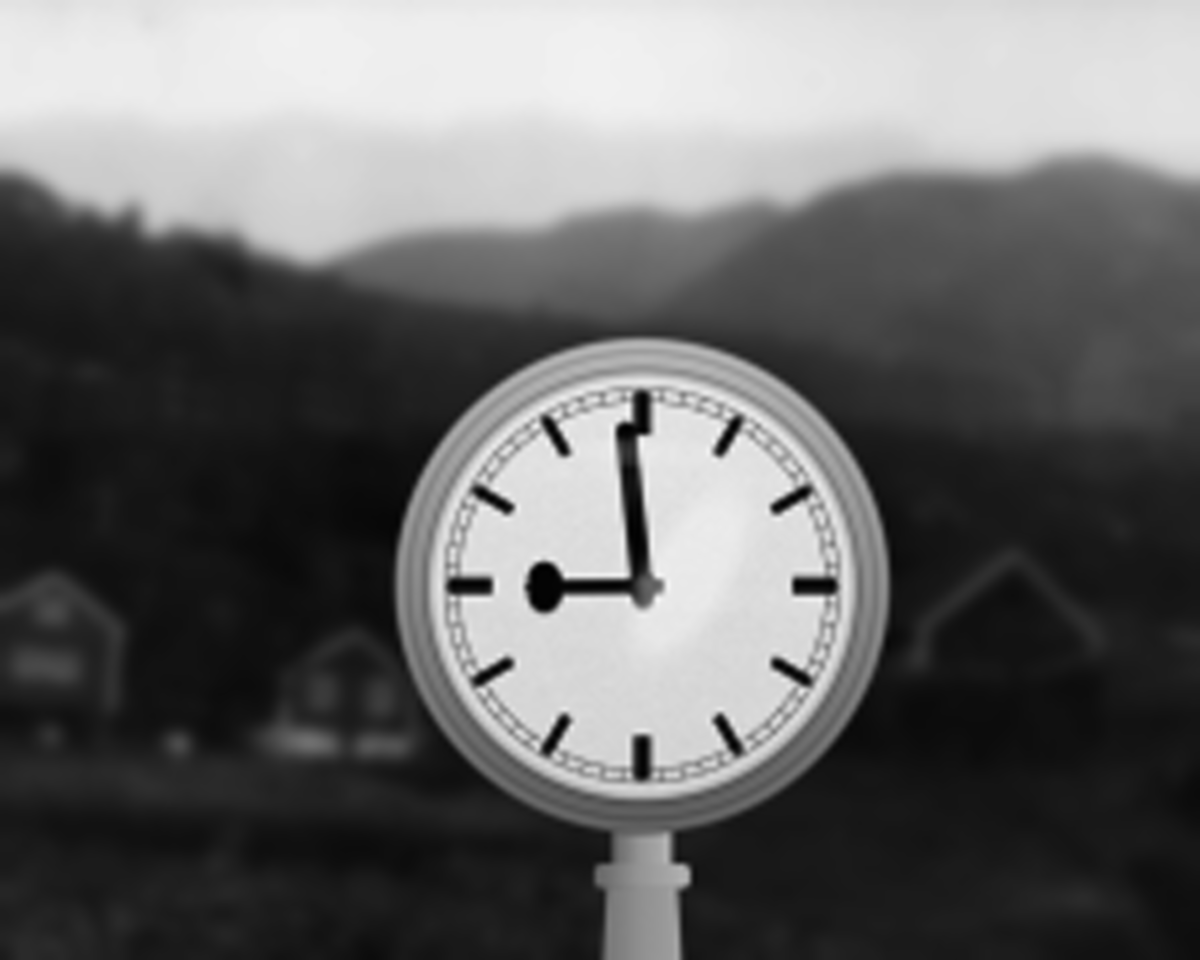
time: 8:59
